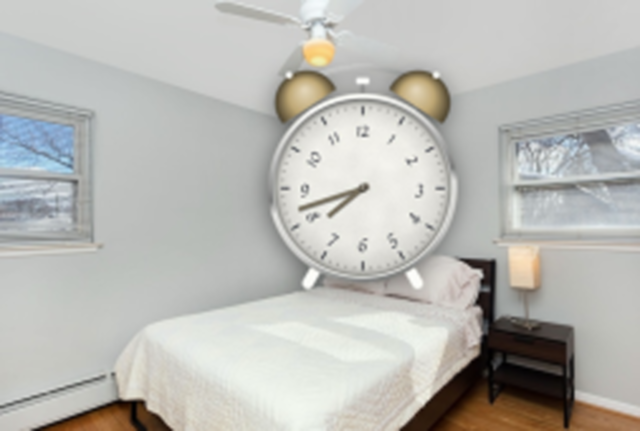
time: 7:42
